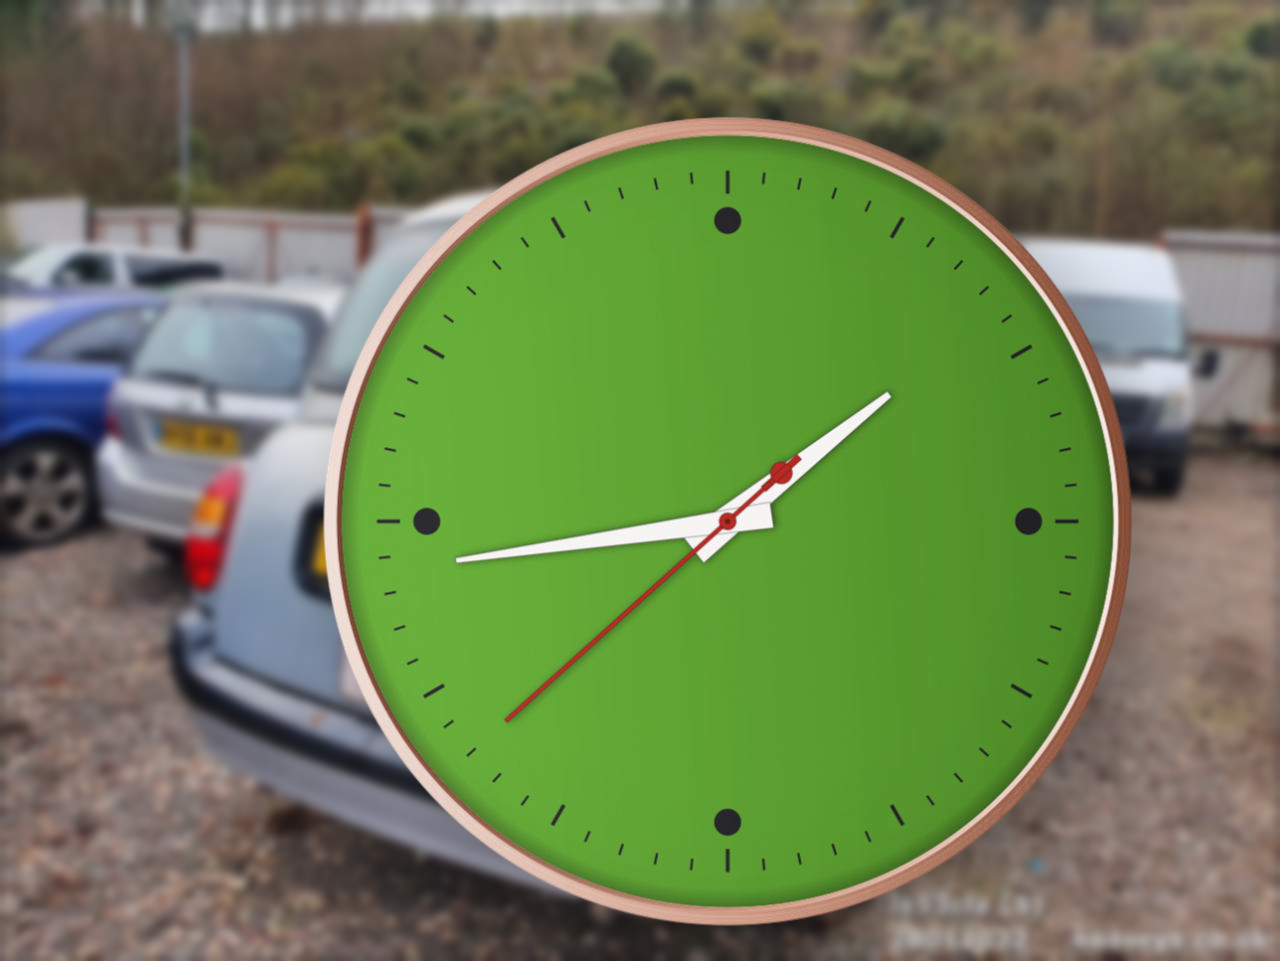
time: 1:43:38
